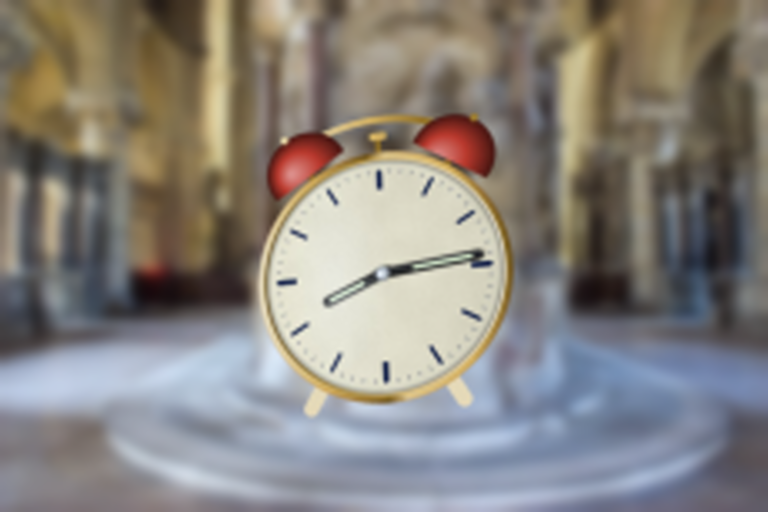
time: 8:14
